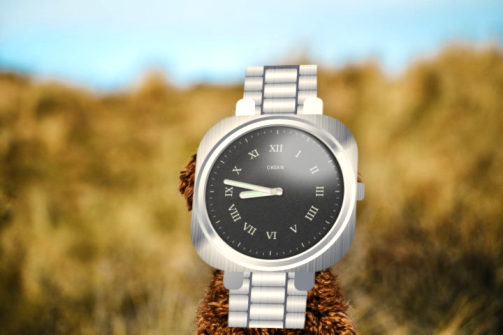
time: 8:47
